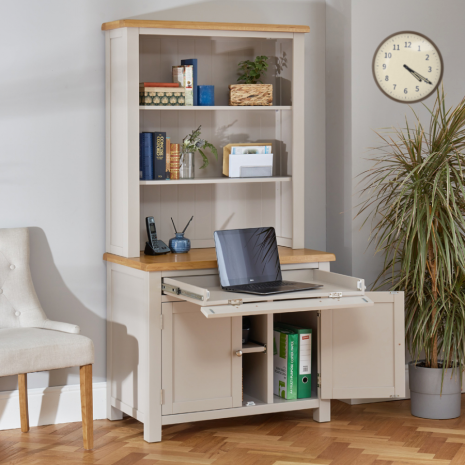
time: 4:20
